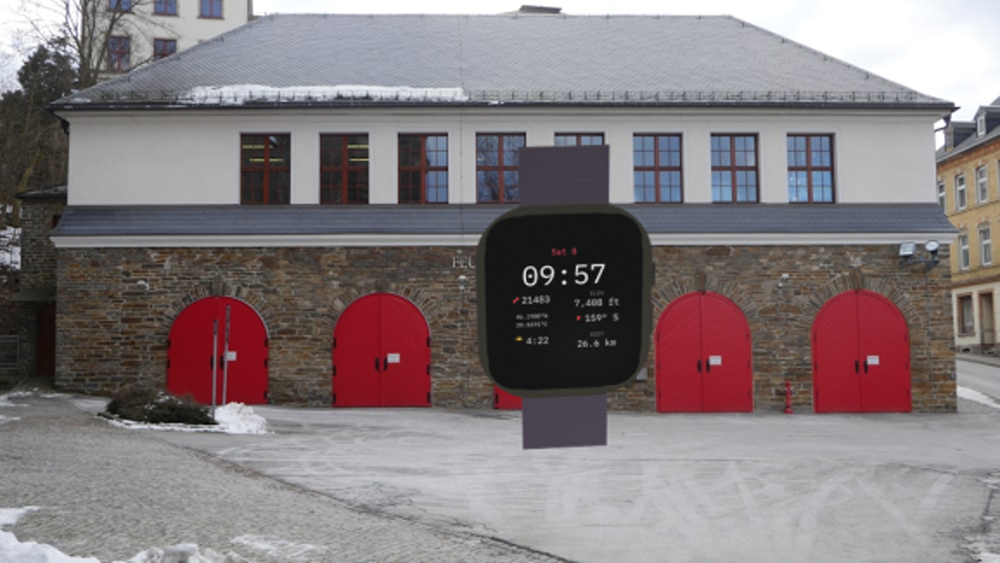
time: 9:57
